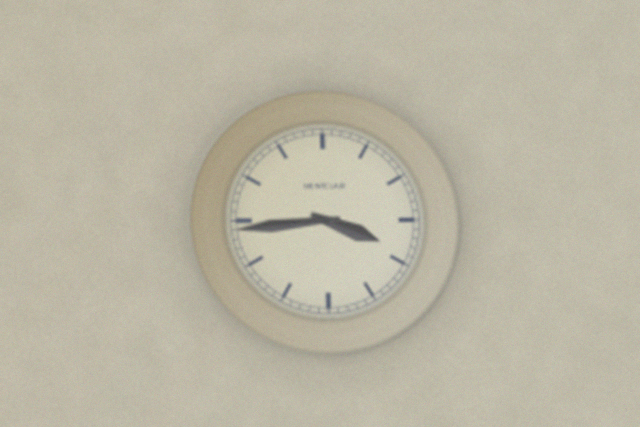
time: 3:44
